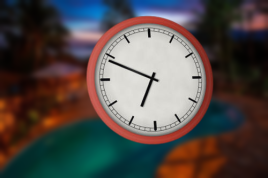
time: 6:49
